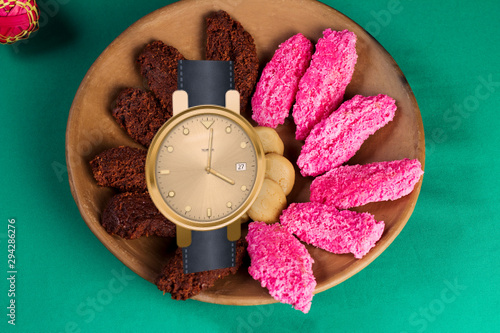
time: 4:01
